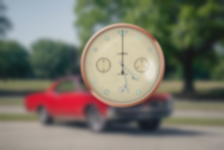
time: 4:28
